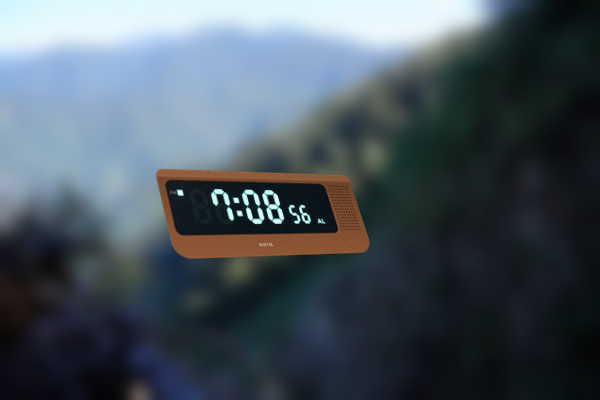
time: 7:08:56
